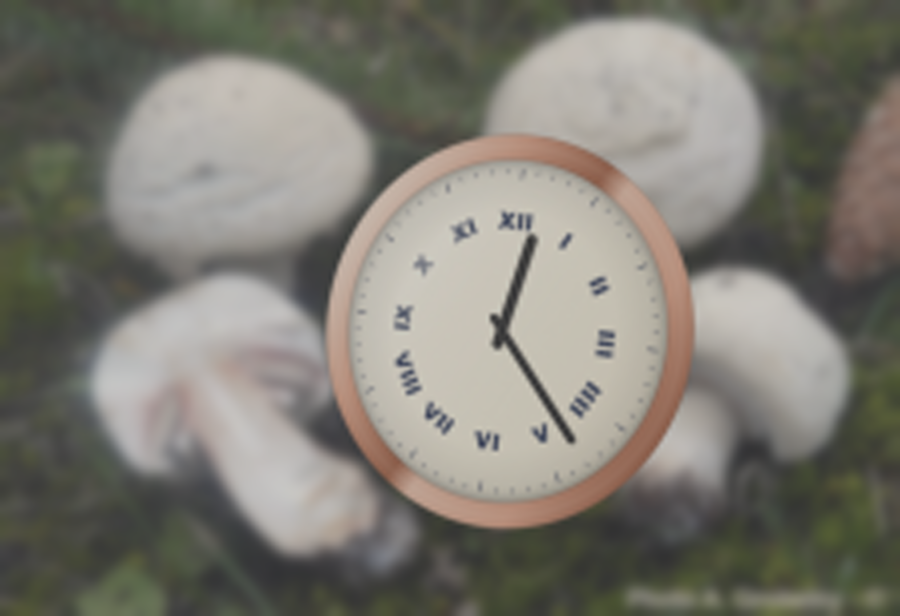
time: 12:23
